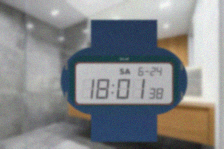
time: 18:01:38
